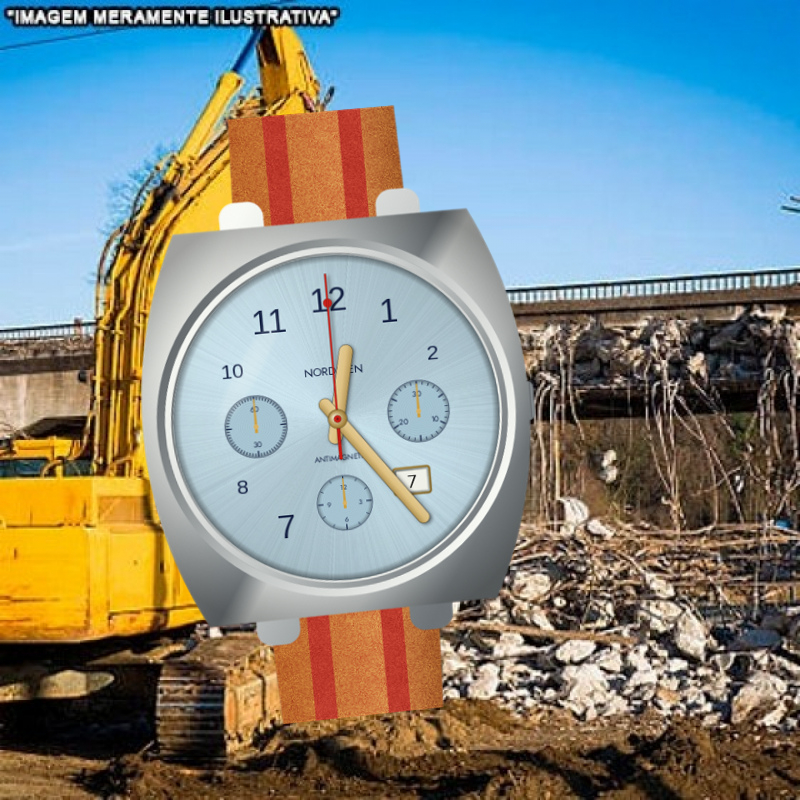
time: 12:24
